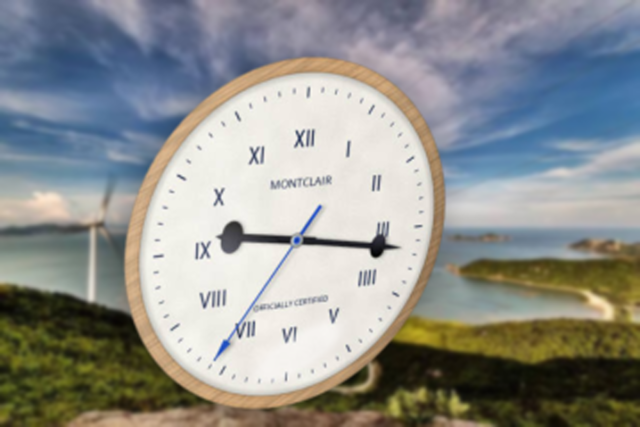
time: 9:16:36
